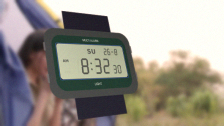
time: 8:32:30
